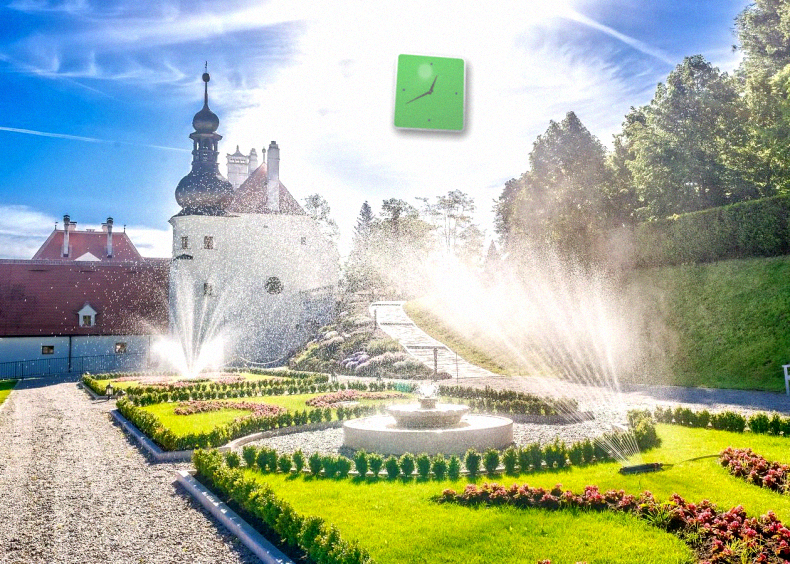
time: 12:40
